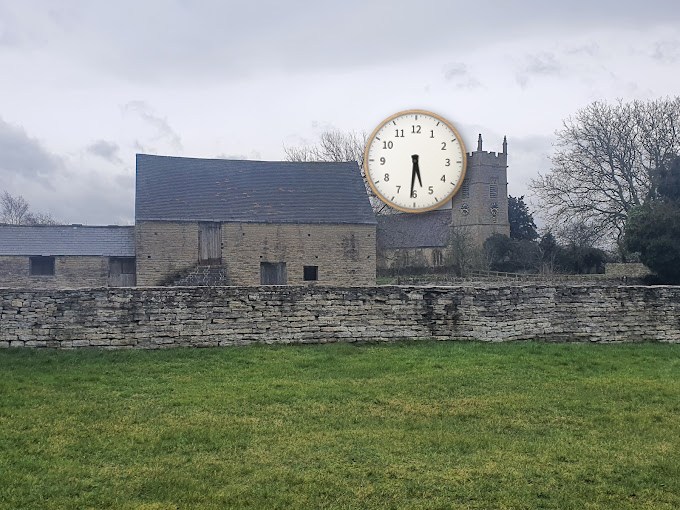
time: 5:31
